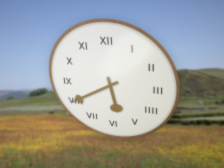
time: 5:40
